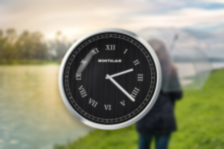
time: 2:22
